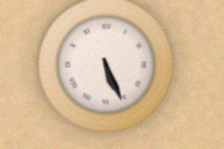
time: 5:26
